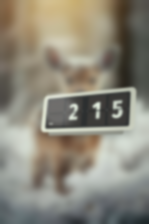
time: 2:15
